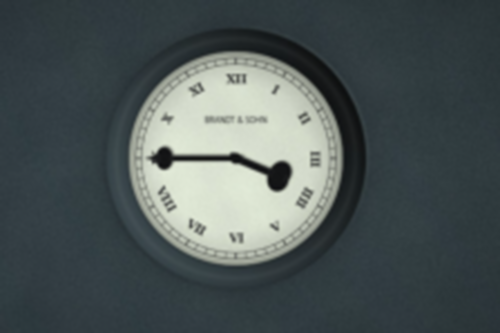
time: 3:45
